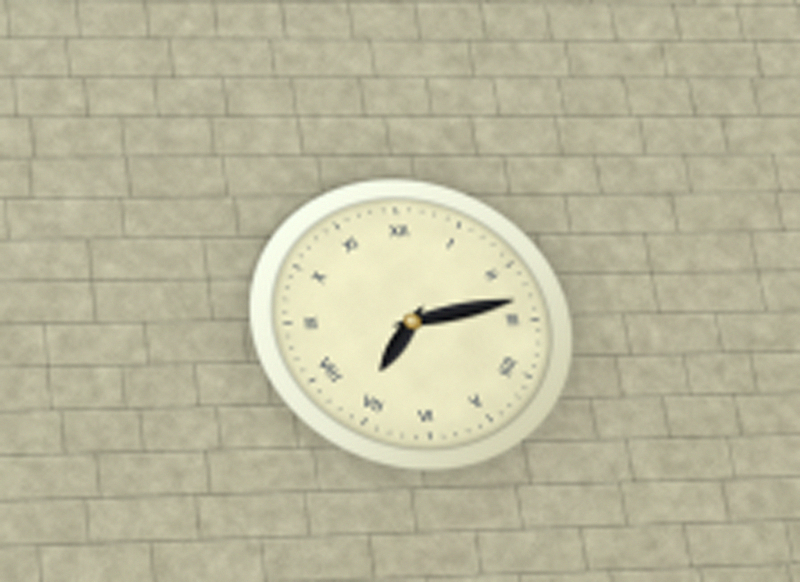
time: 7:13
